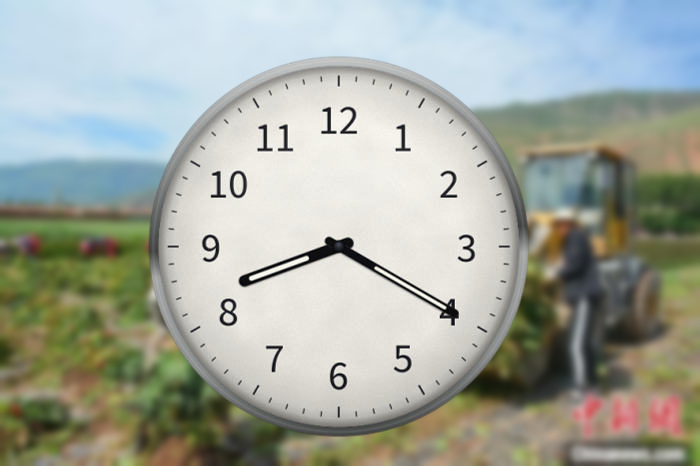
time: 8:20
